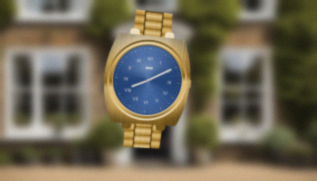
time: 8:10
